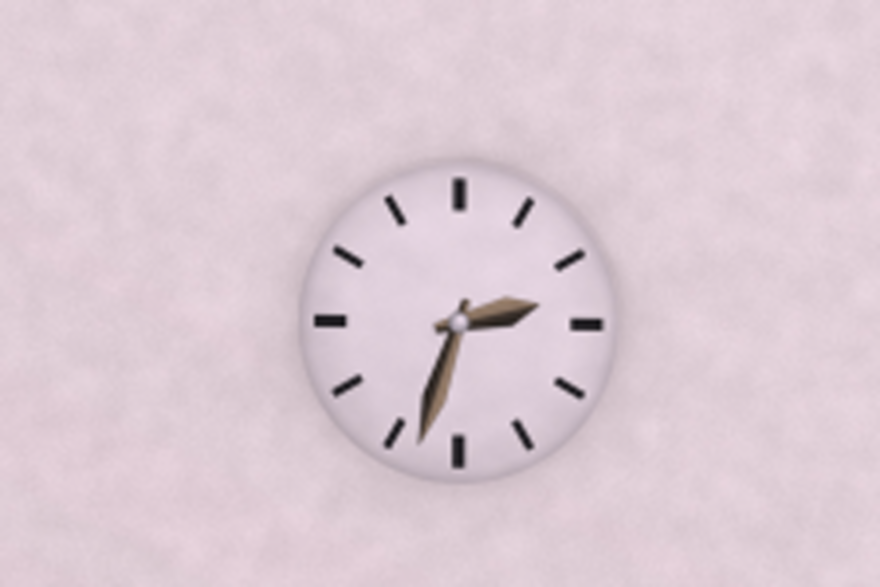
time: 2:33
